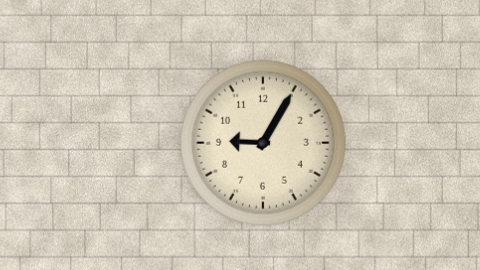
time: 9:05
